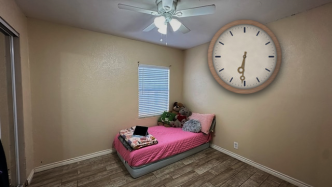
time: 6:31
